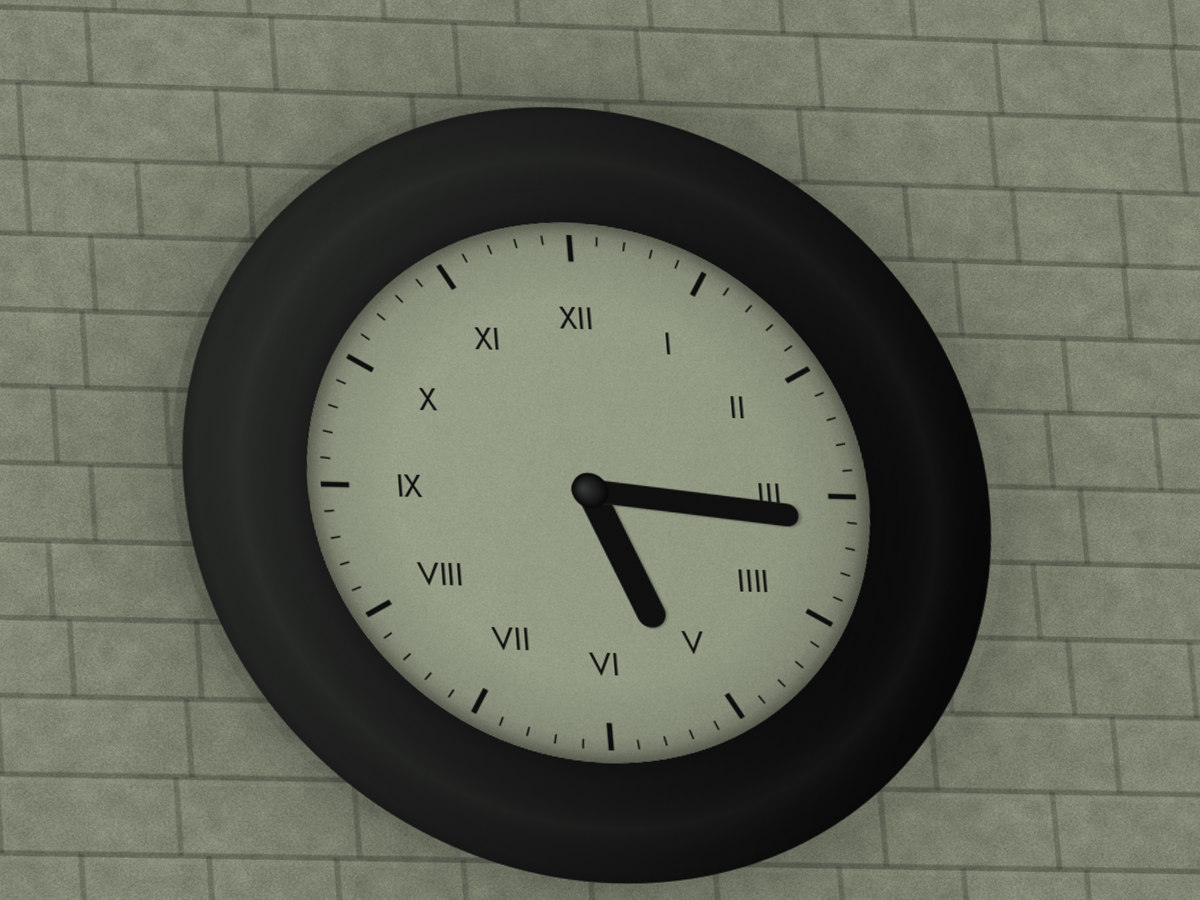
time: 5:16
